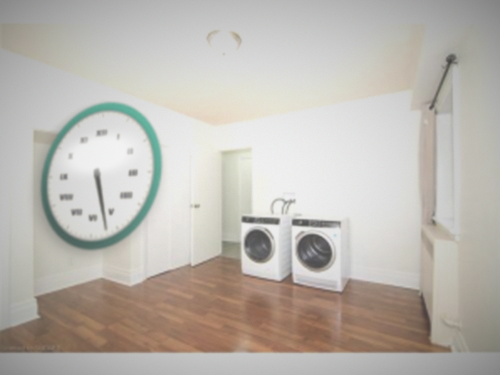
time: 5:27
